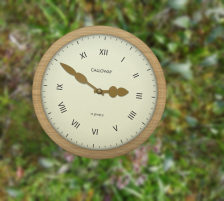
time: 2:50
